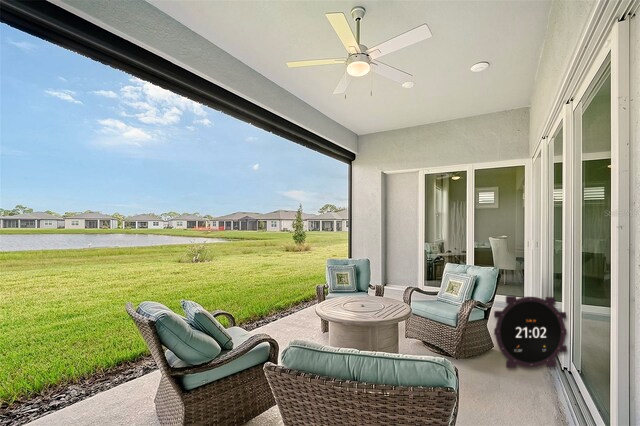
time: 21:02
